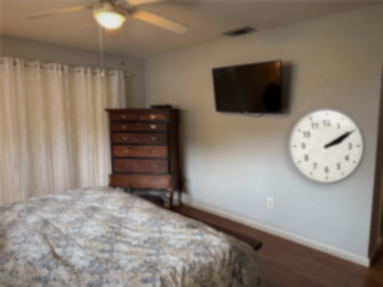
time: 2:10
